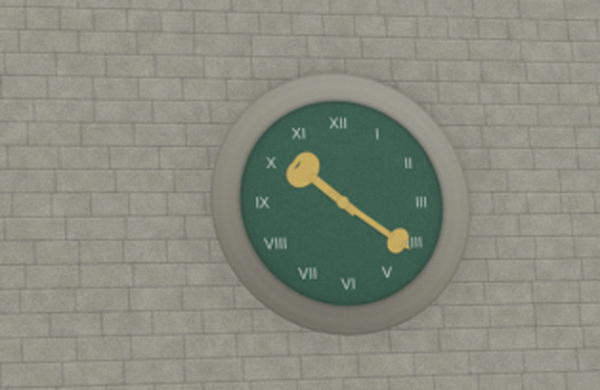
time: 10:21
